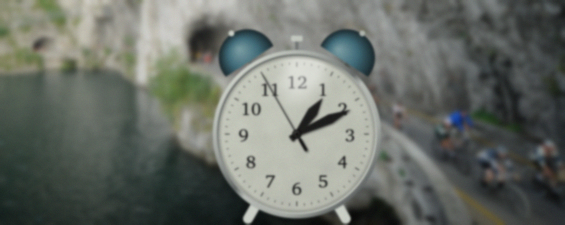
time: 1:10:55
